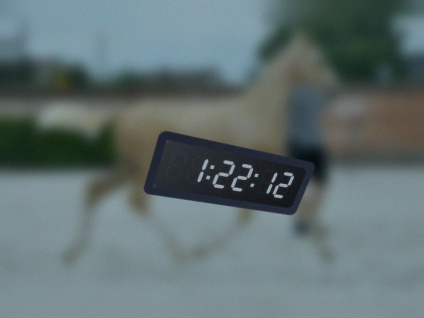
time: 1:22:12
